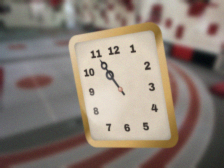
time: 10:55
